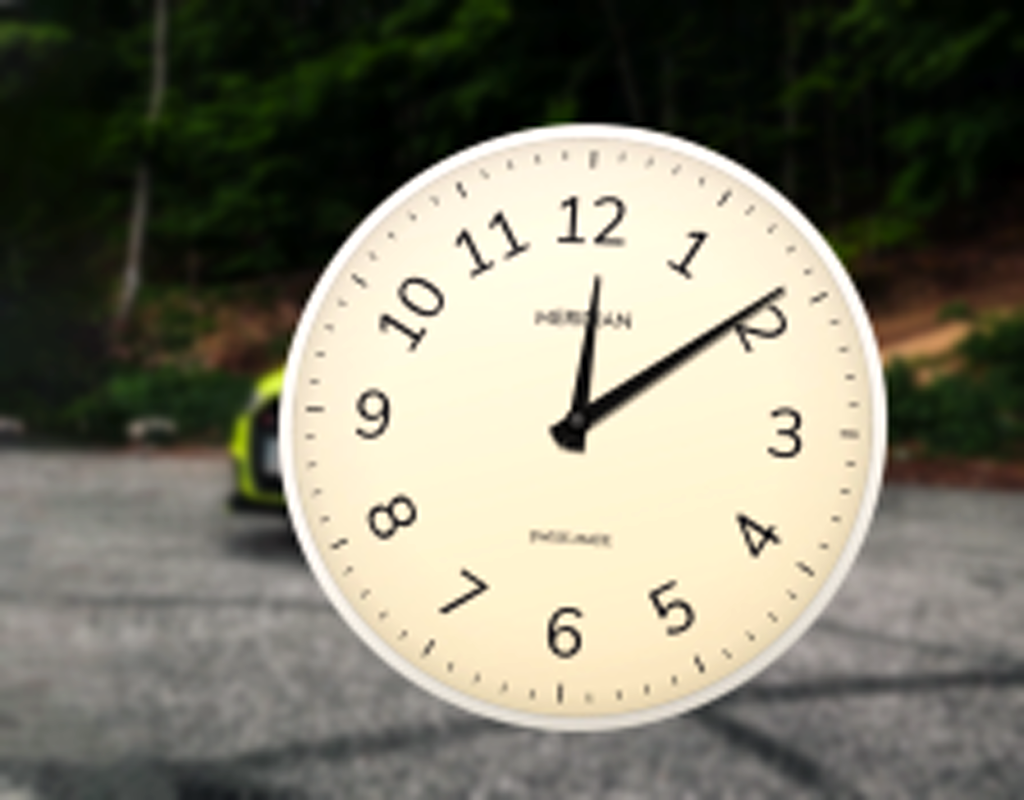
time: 12:09
